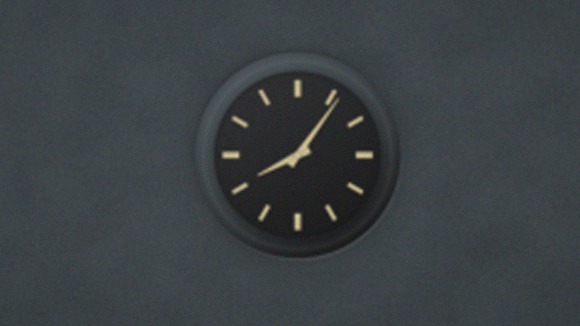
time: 8:06
